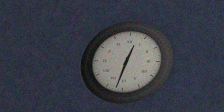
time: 12:32
